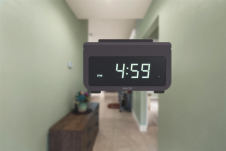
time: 4:59
